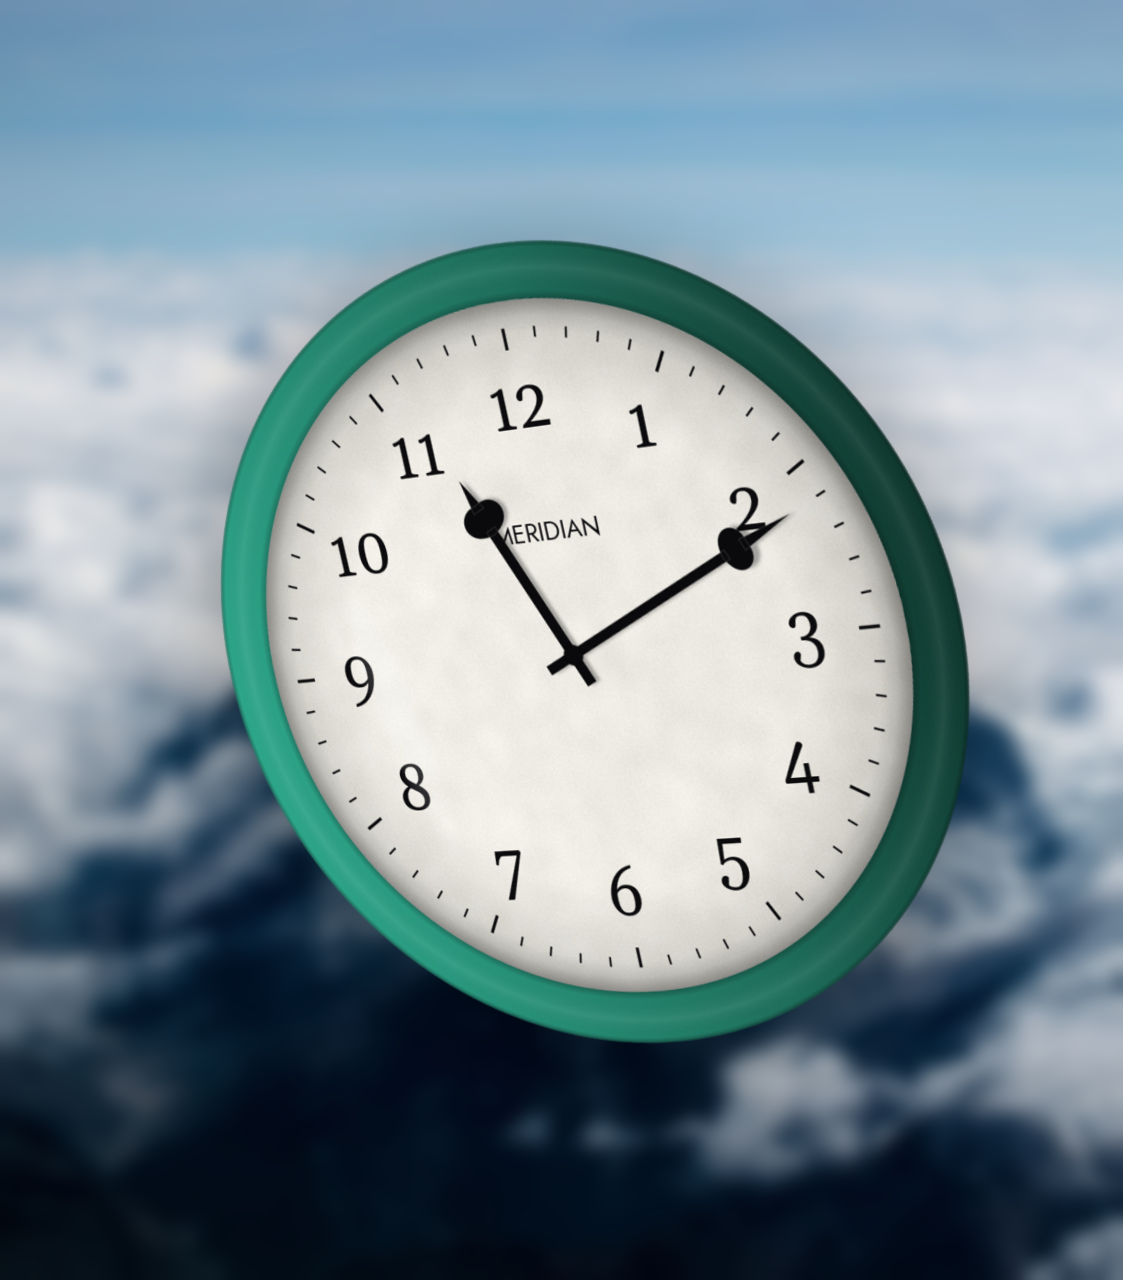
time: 11:11
